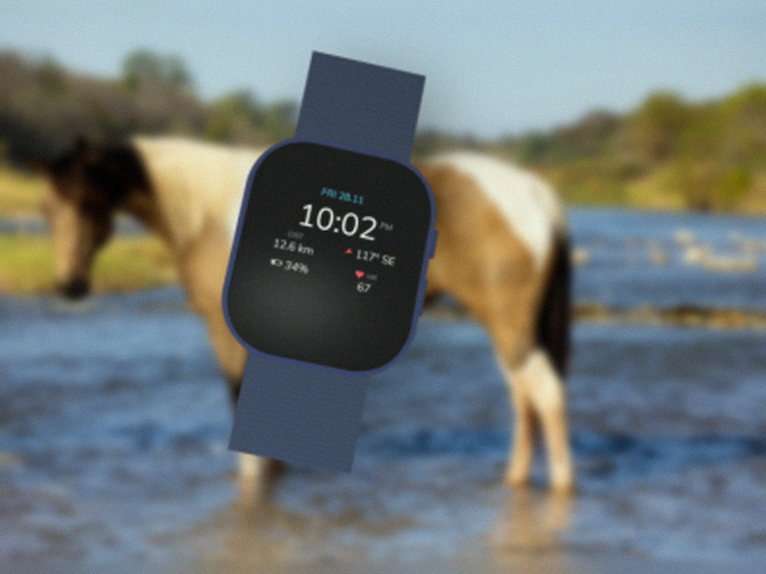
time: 10:02
